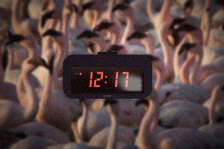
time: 12:17
